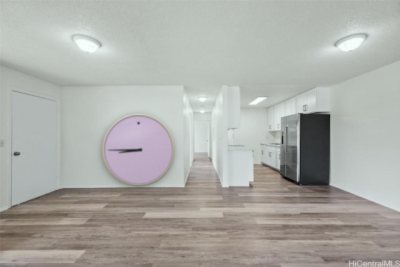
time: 8:45
